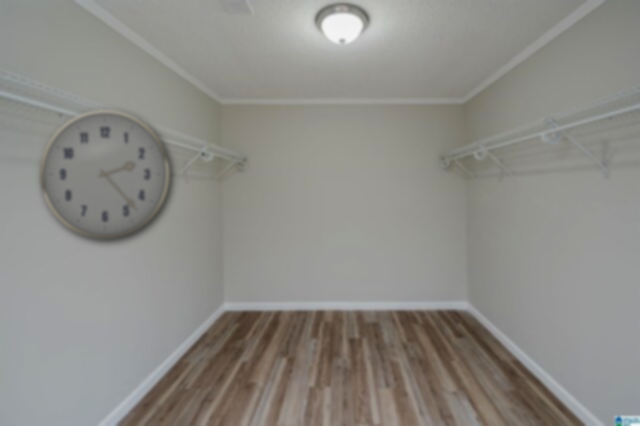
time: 2:23
